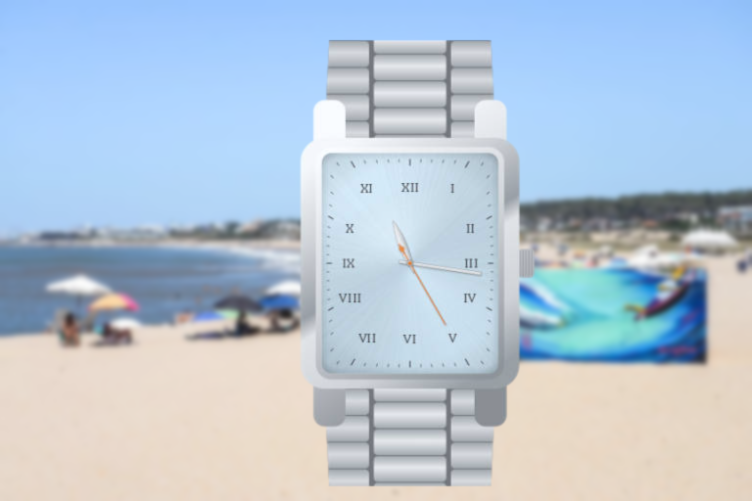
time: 11:16:25
